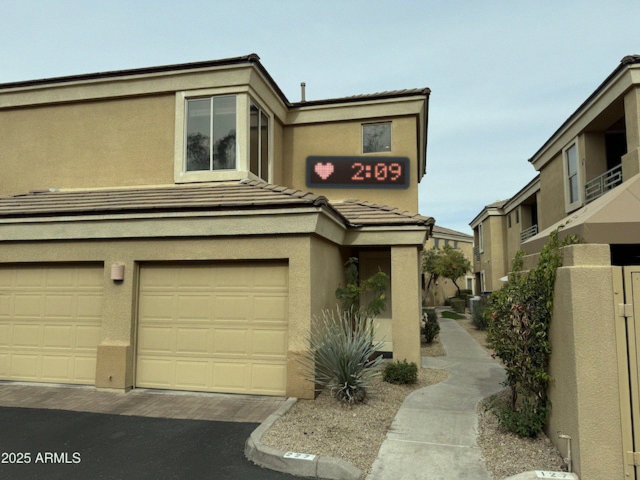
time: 2:09
